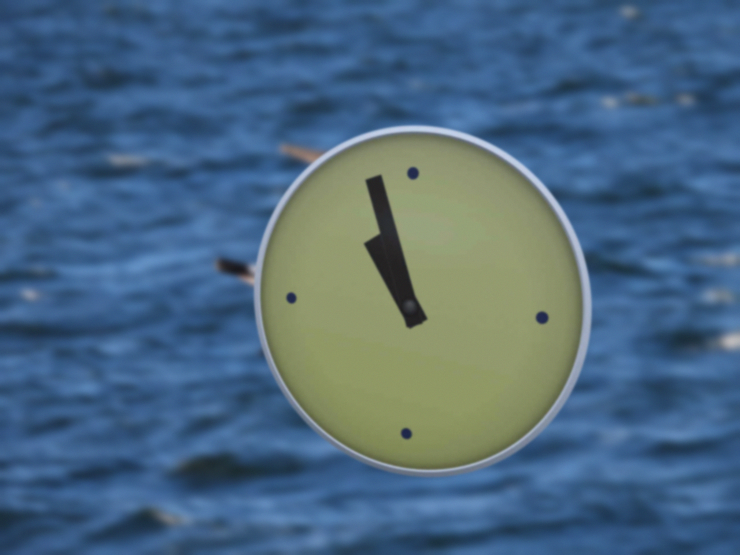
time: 10:57
